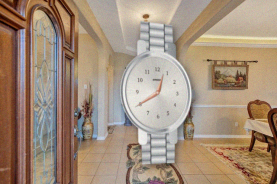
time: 12:40
